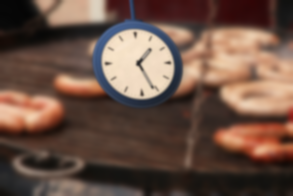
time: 1:26
